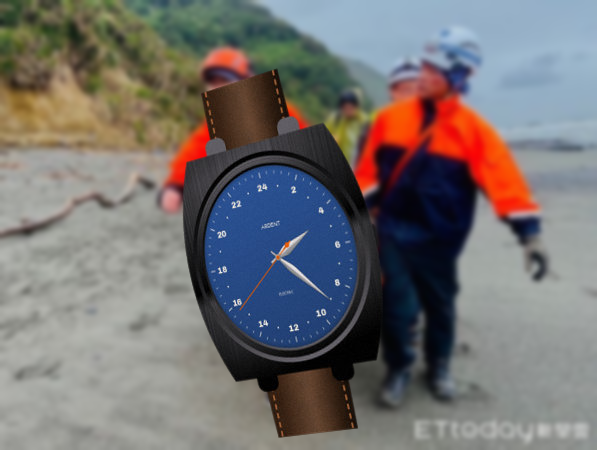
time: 4:22:39
